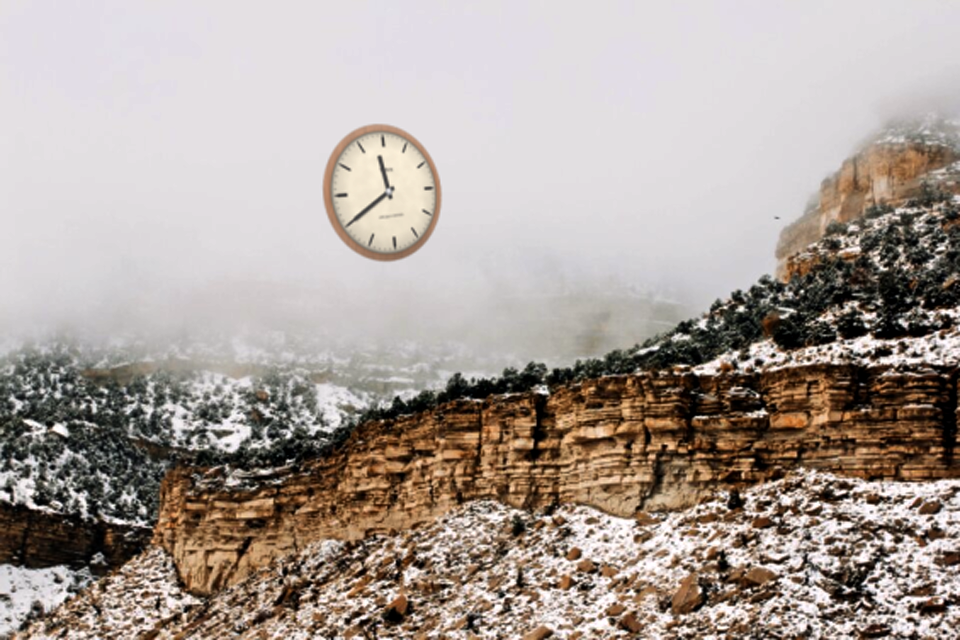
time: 11:40
